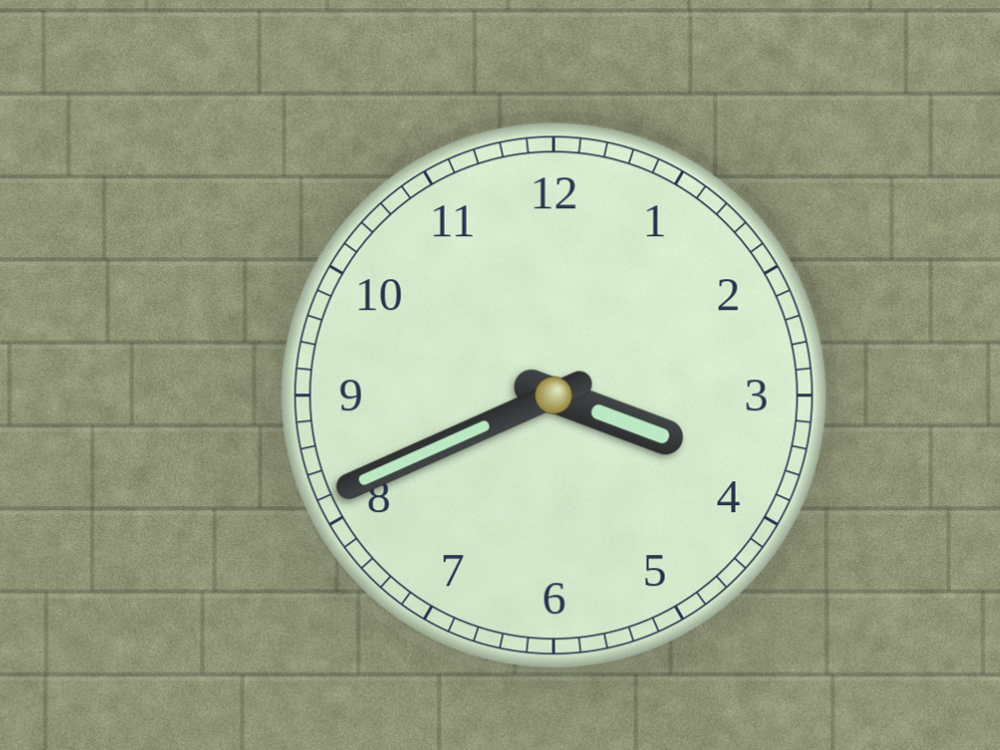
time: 3:41
